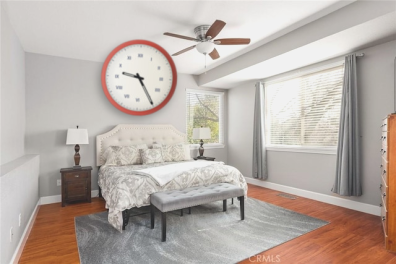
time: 9:25
